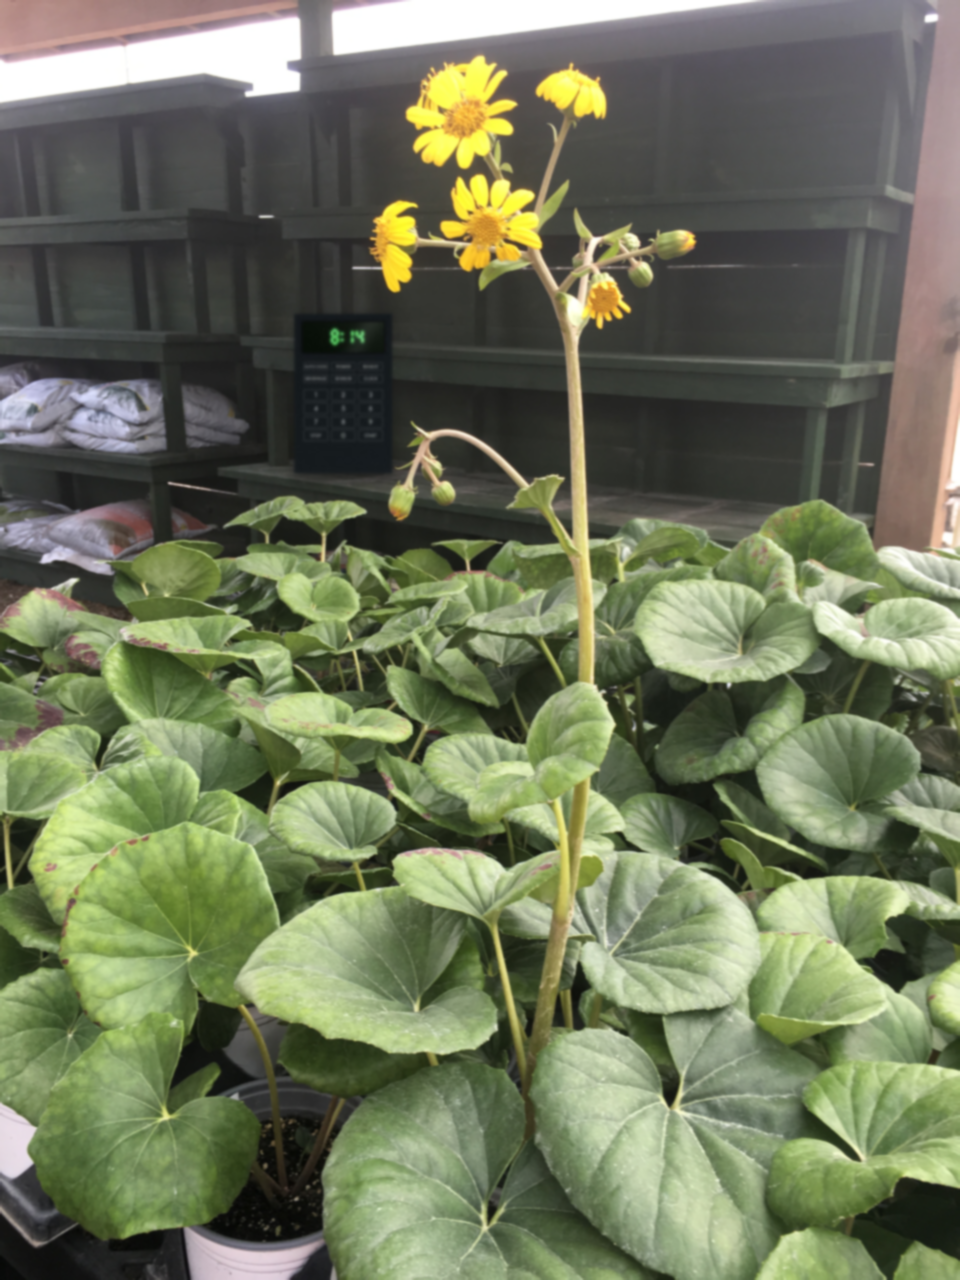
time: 8:14
